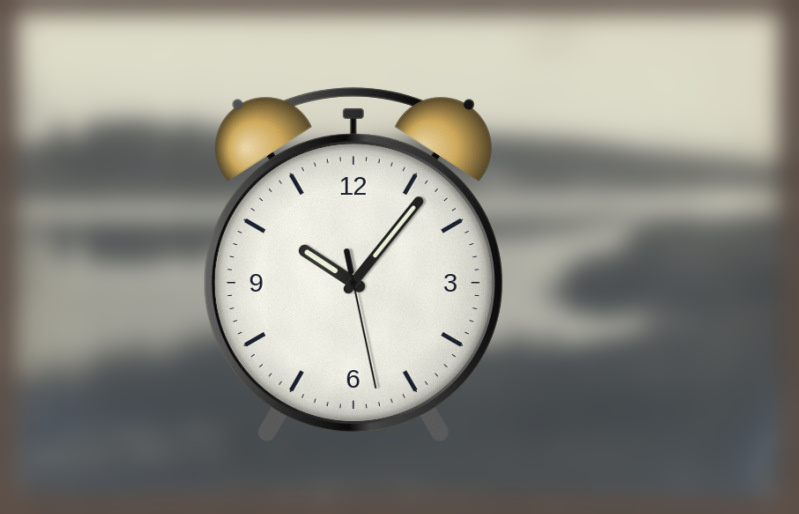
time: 10:06:28
